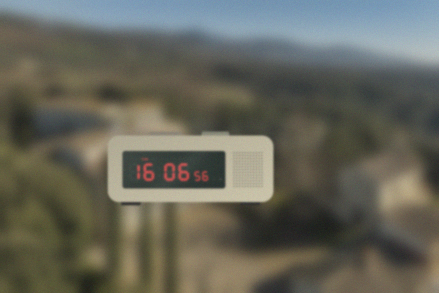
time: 16:06
